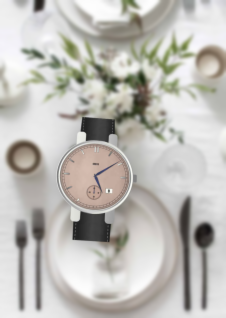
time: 5:09
